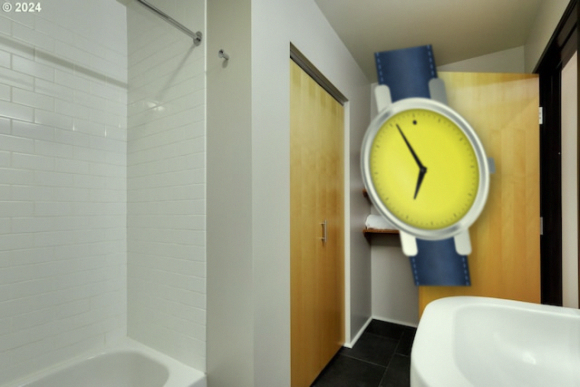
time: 6:56
